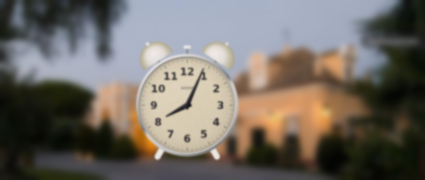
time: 8:04
